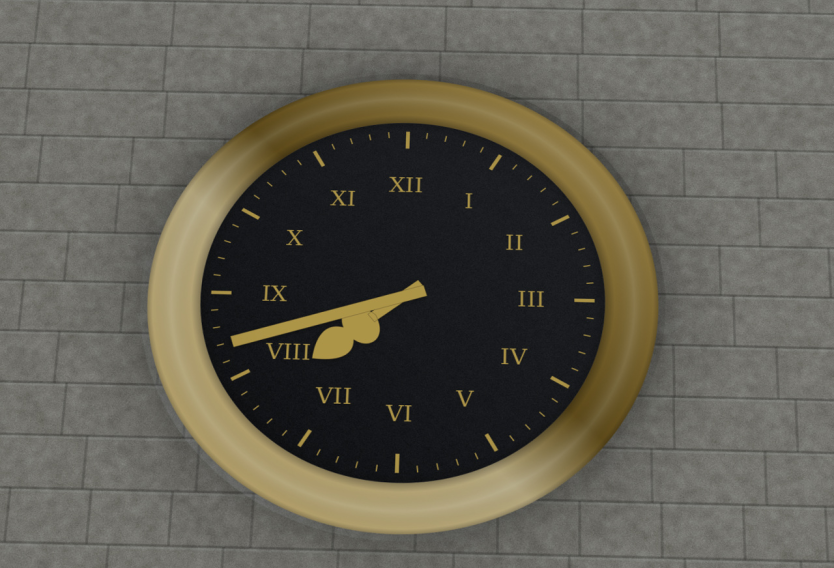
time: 7:42
